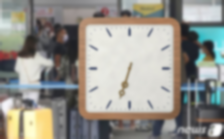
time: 6:33
